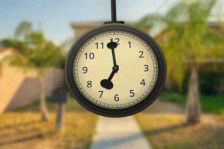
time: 6:59
